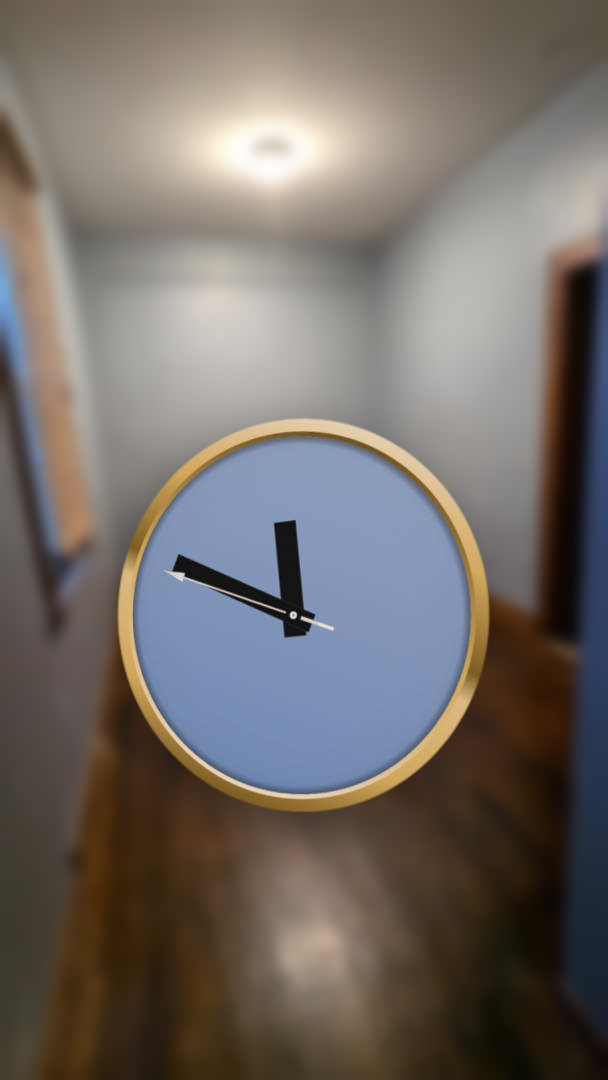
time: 11:48:48
